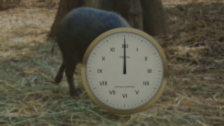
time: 12:00
